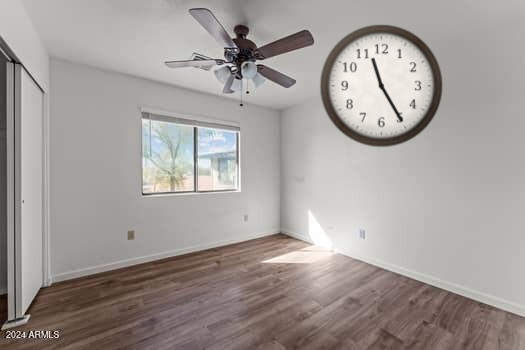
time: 11:25
